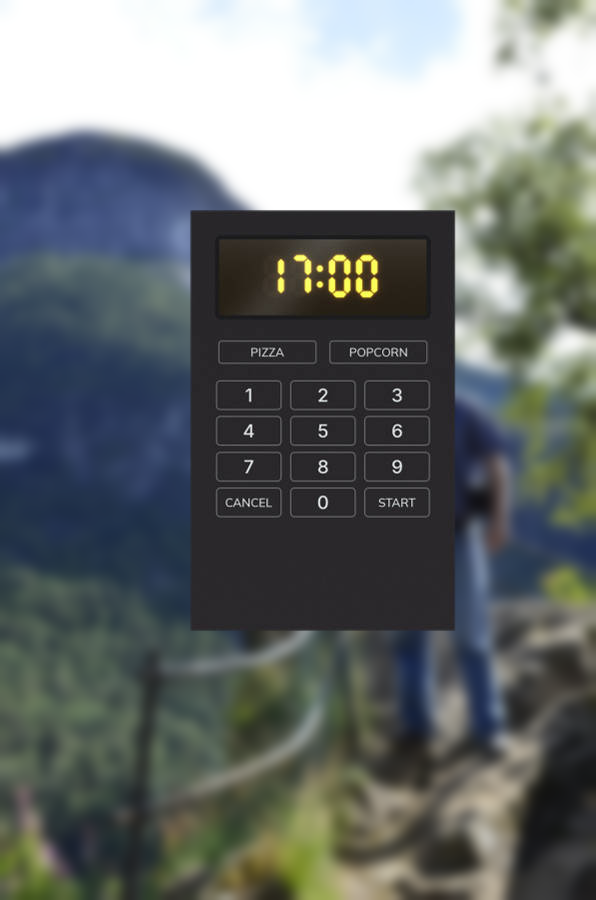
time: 17:00
